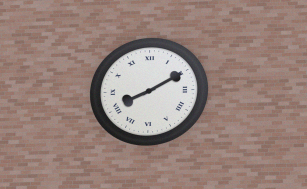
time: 8:10
